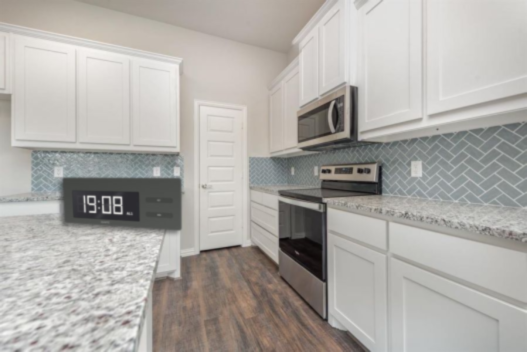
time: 19:08
